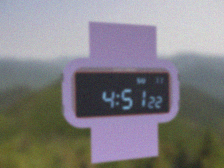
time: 4:51:22
